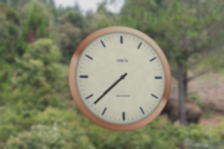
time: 7:38
